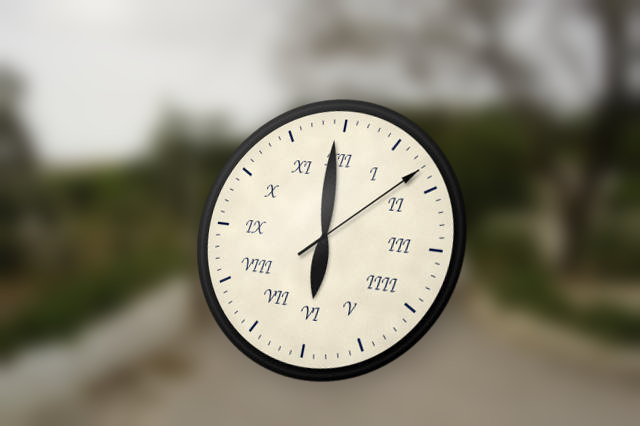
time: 5:59:08
